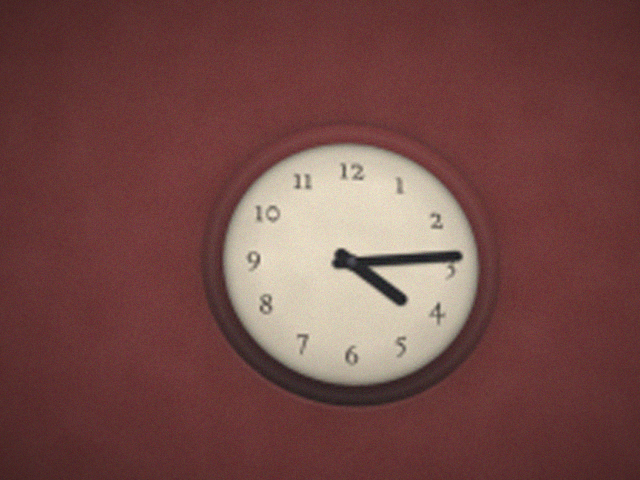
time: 4:14
